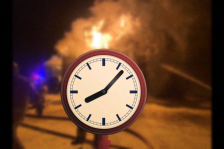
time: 8:07
